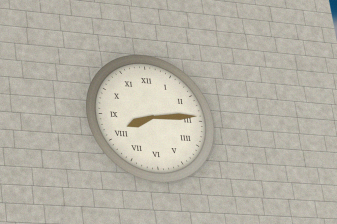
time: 8:14
